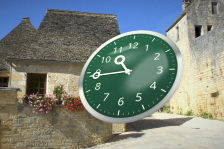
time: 10:44
